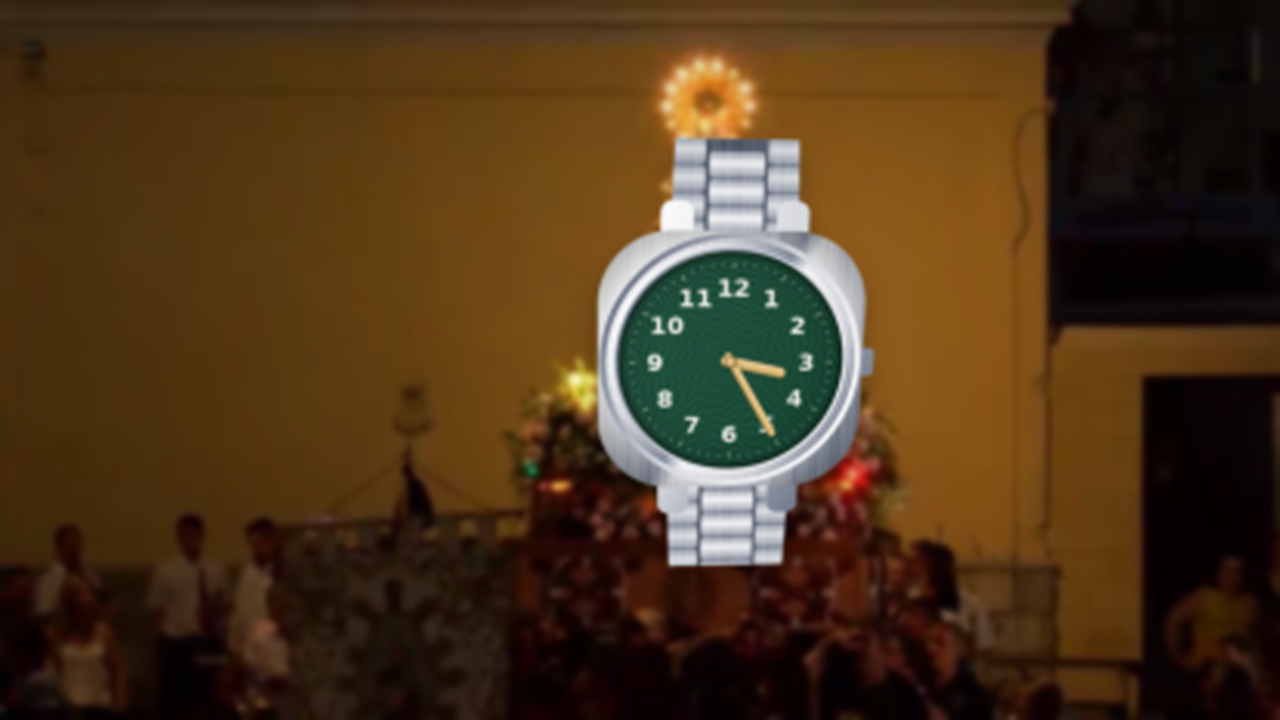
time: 3:25
